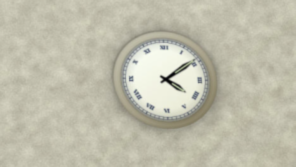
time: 4:09
